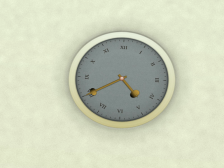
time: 4:40
